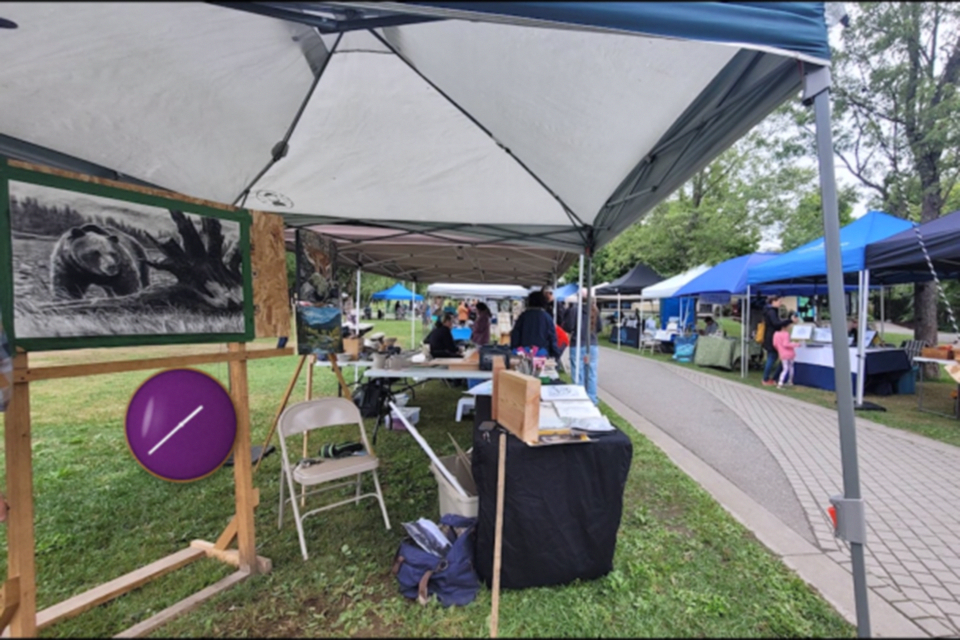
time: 1:38
